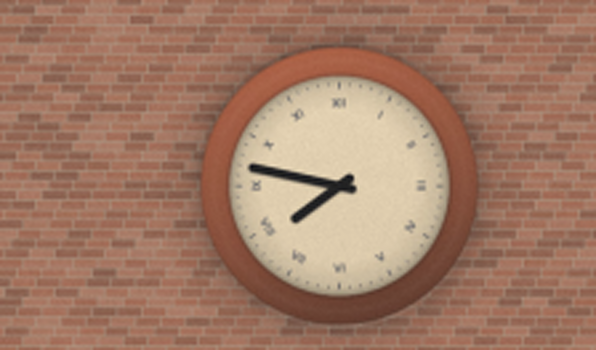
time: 7:47
